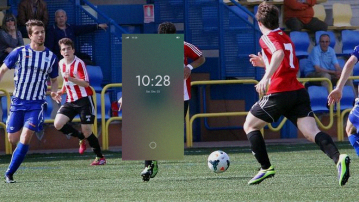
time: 10:28
